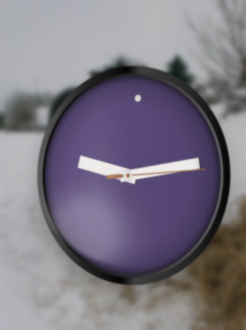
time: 9:12:13
